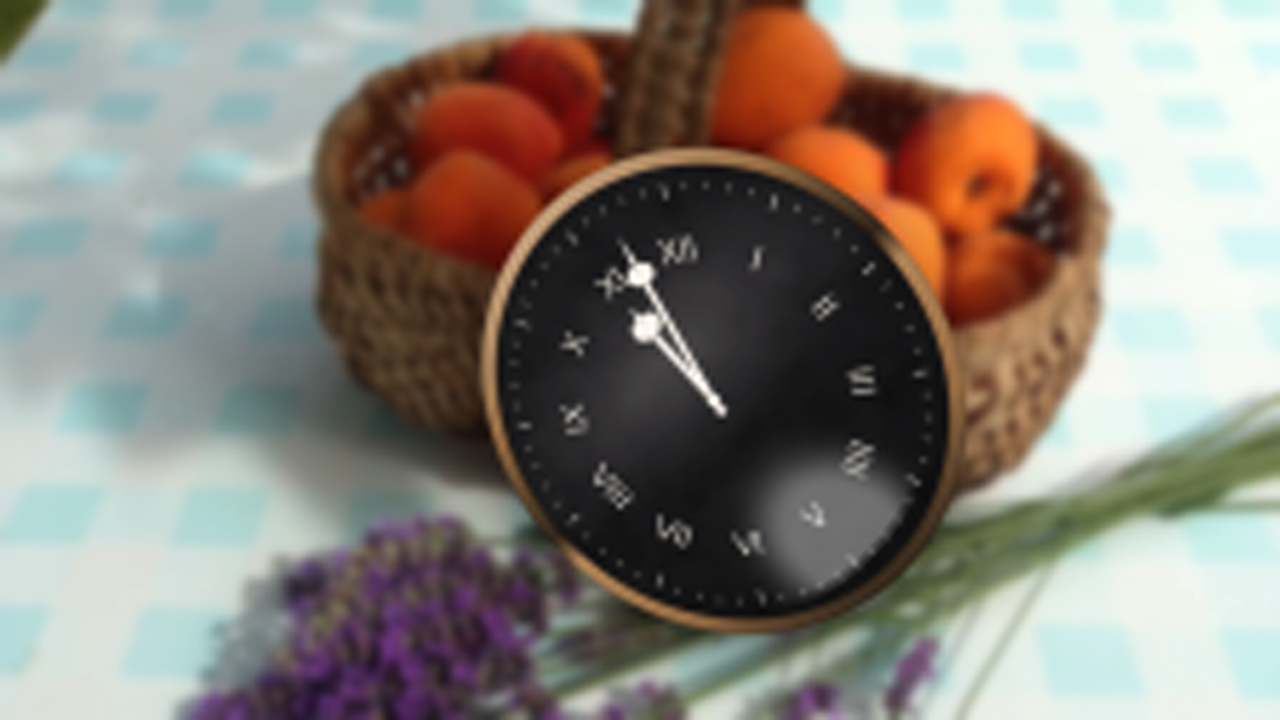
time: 10:57
